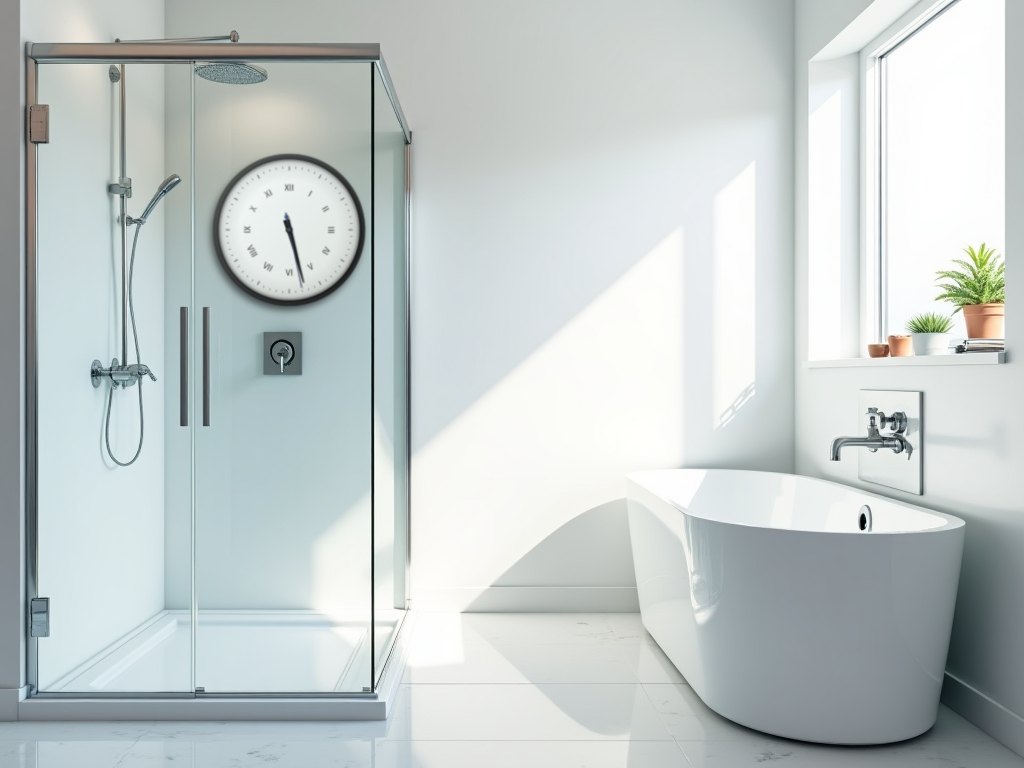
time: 5:27:28
